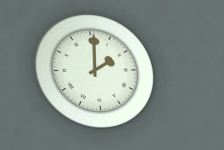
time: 2:01
